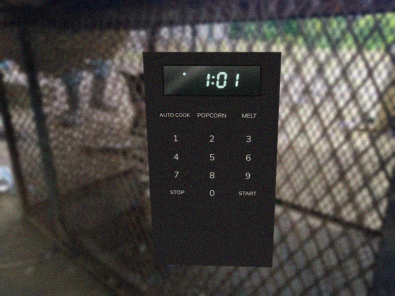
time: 1:01
